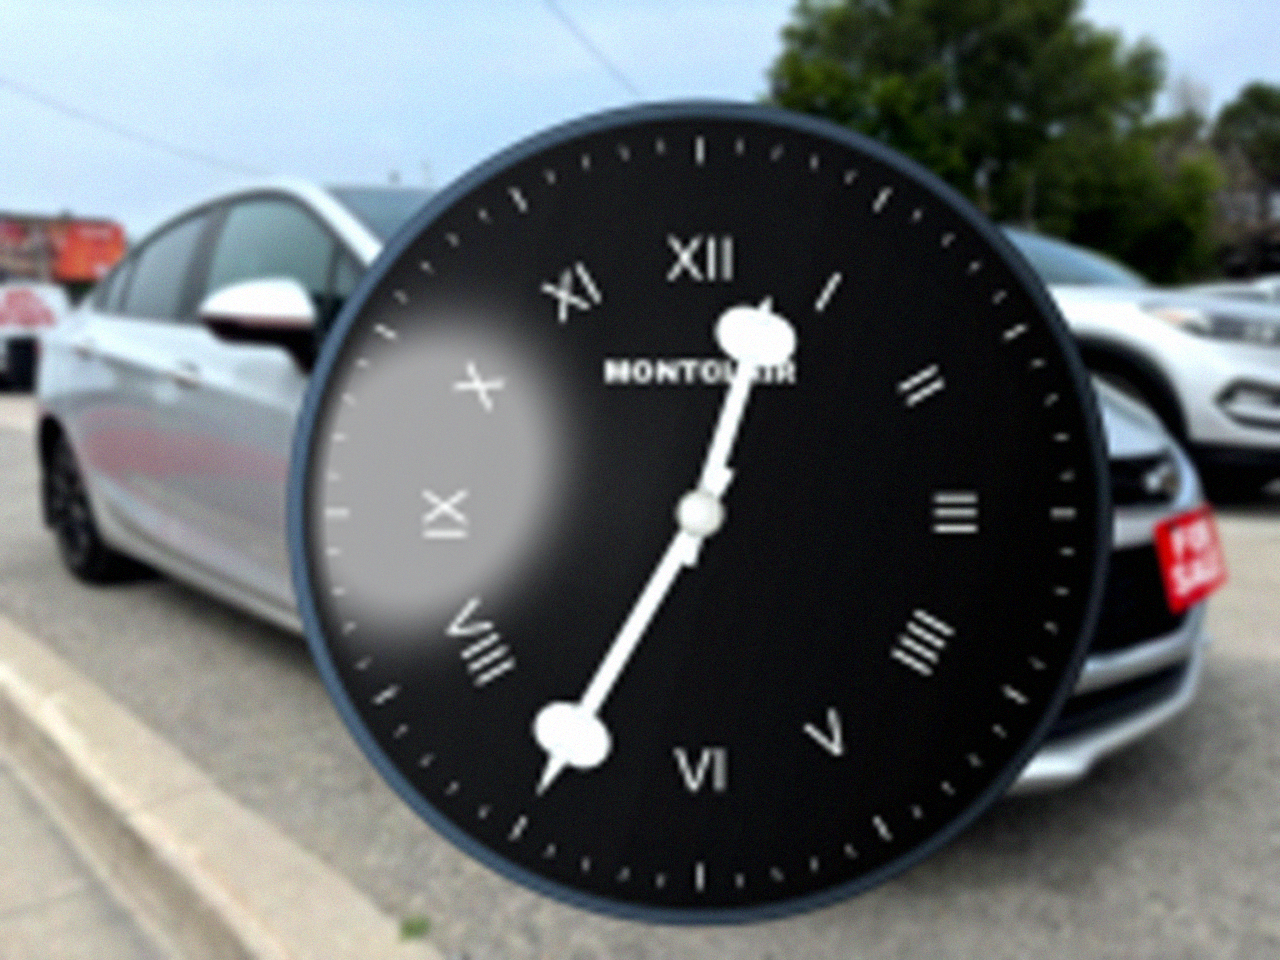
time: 12:35
